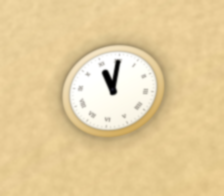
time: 11:00
